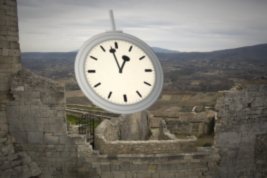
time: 12:58
